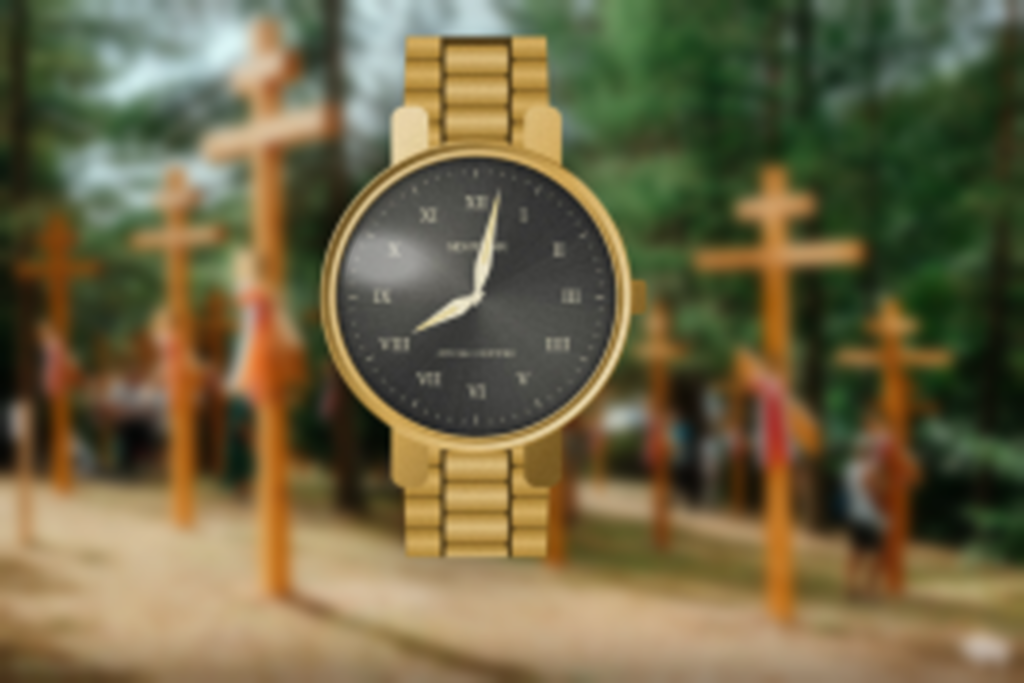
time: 8:02
